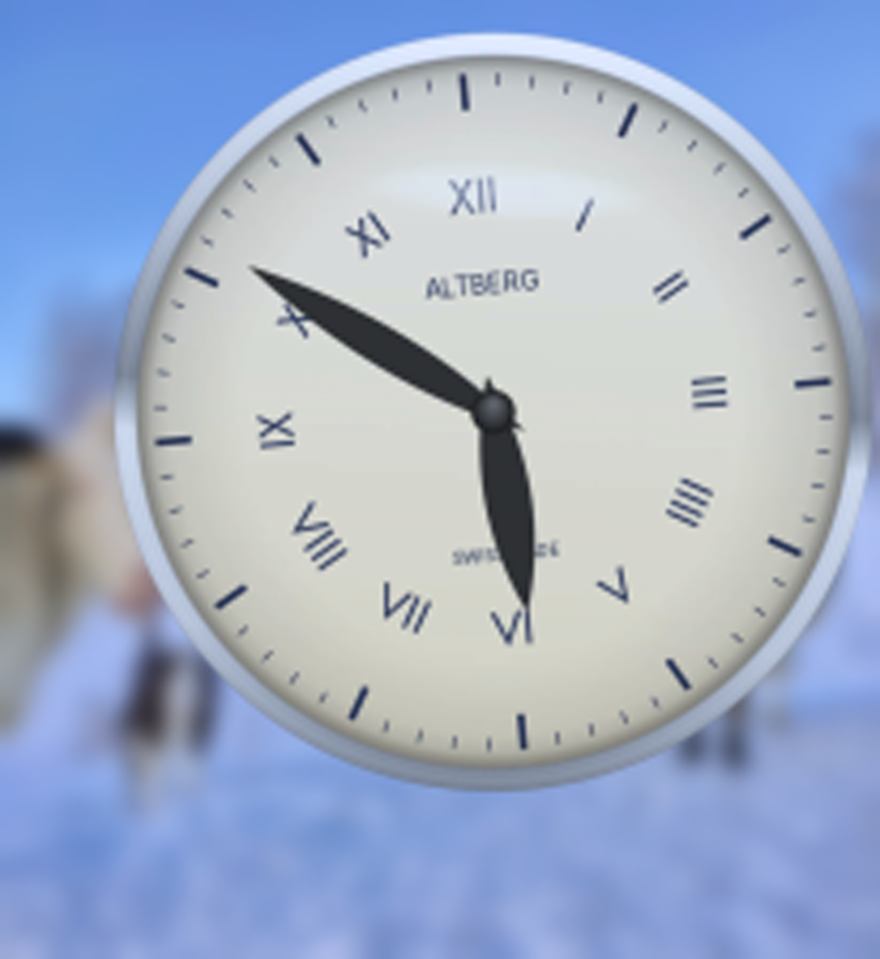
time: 5:51
